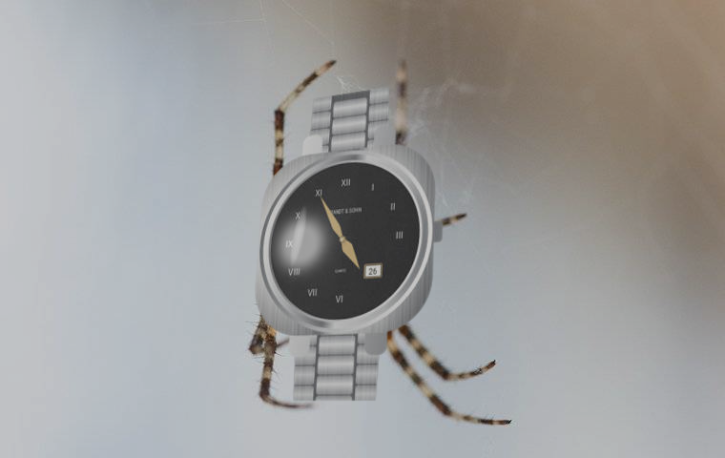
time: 4:55
